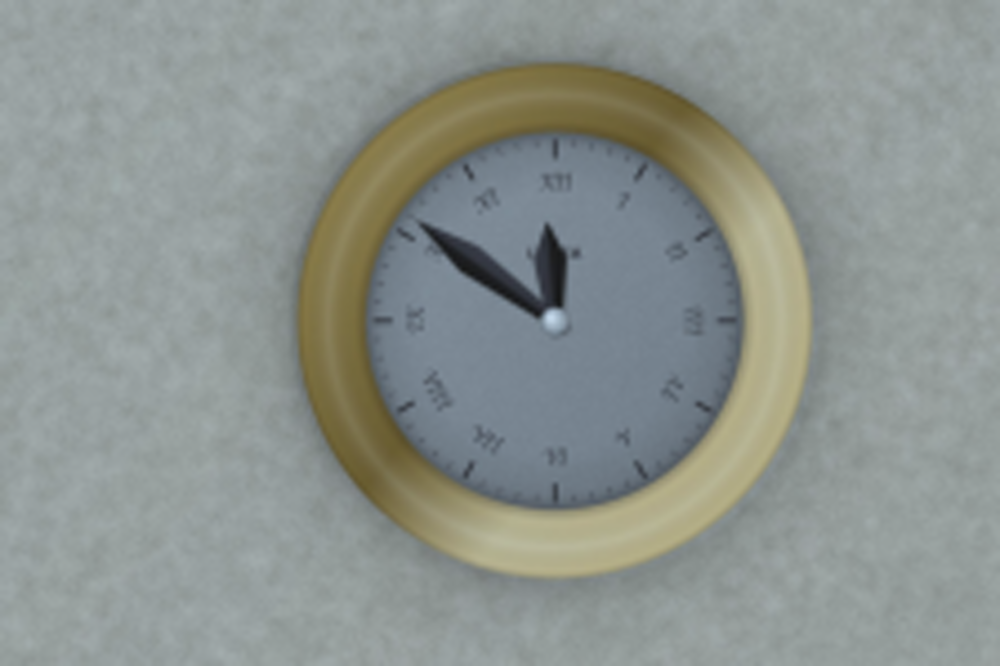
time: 11:51
